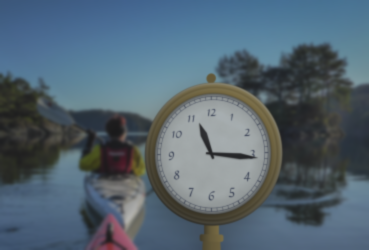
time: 11:16
